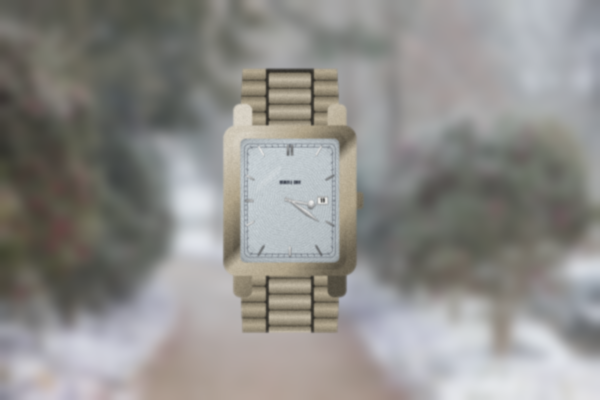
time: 3:21
